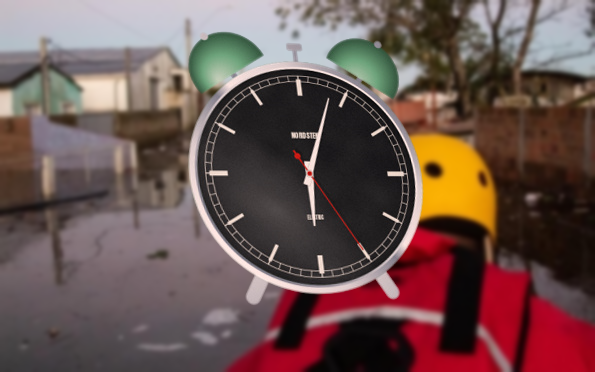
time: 6:03:25
